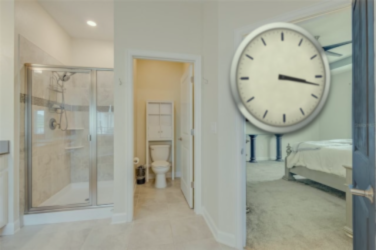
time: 3:17
